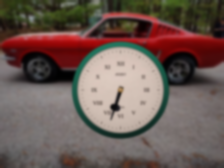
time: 6:33
